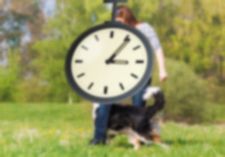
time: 3:06
